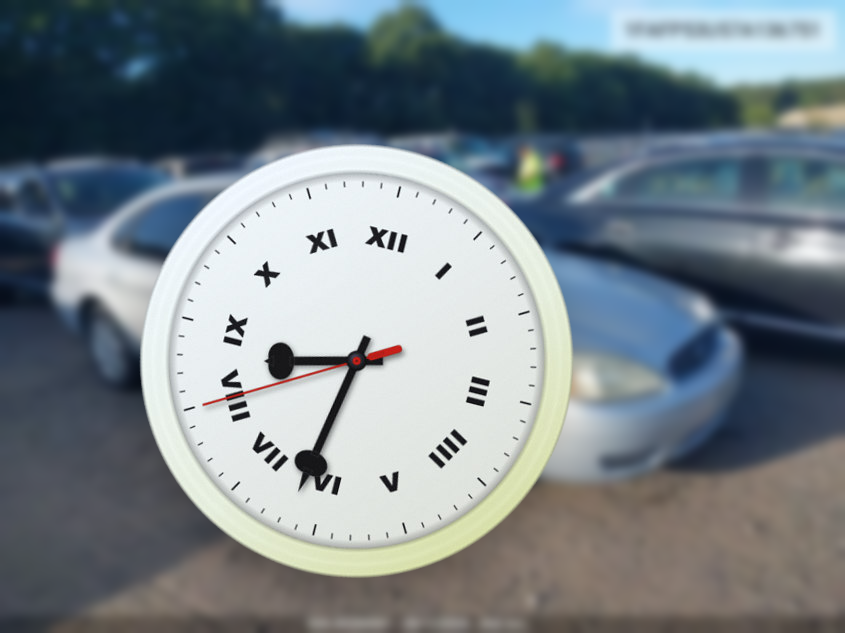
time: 8:31:40
